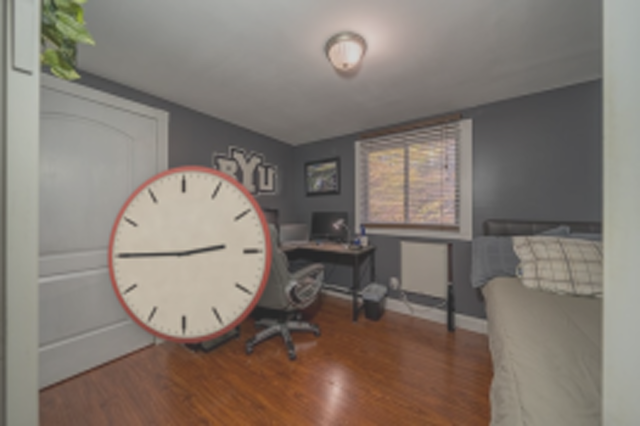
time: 2:45
